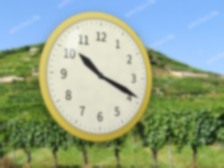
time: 10:19
